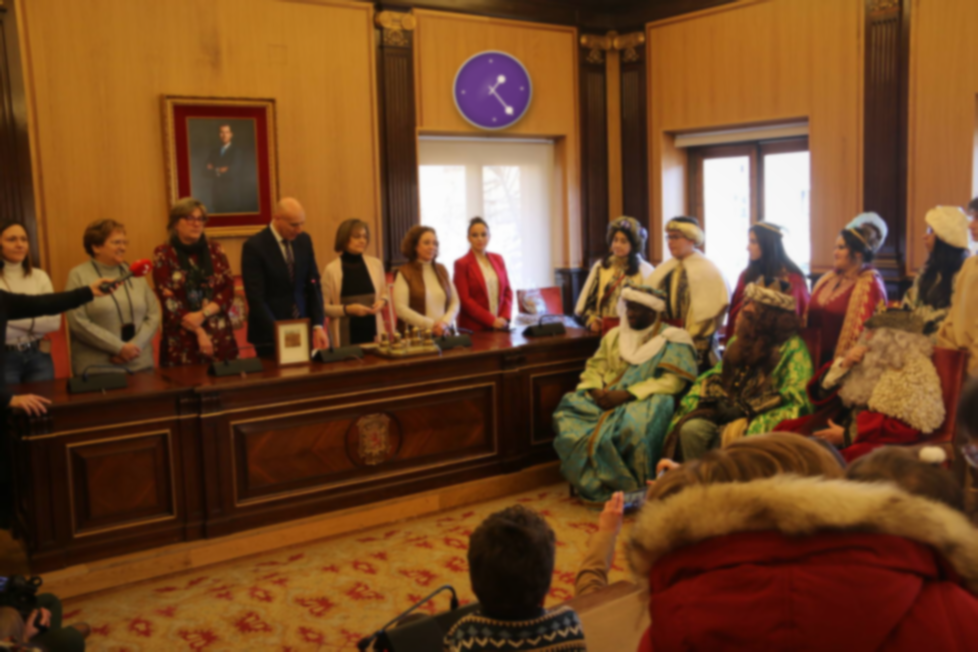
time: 1:24
